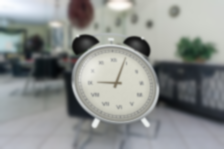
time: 9:04
